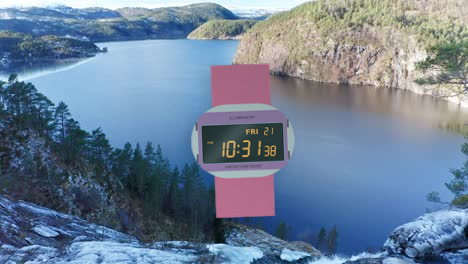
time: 10:31:38
